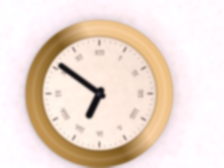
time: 6:51
